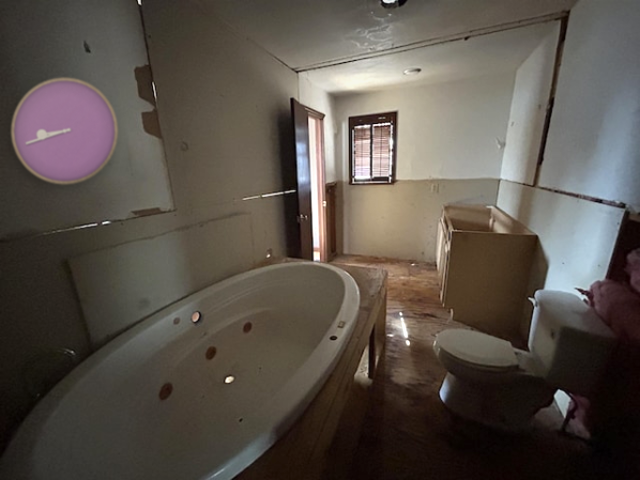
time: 8:42
